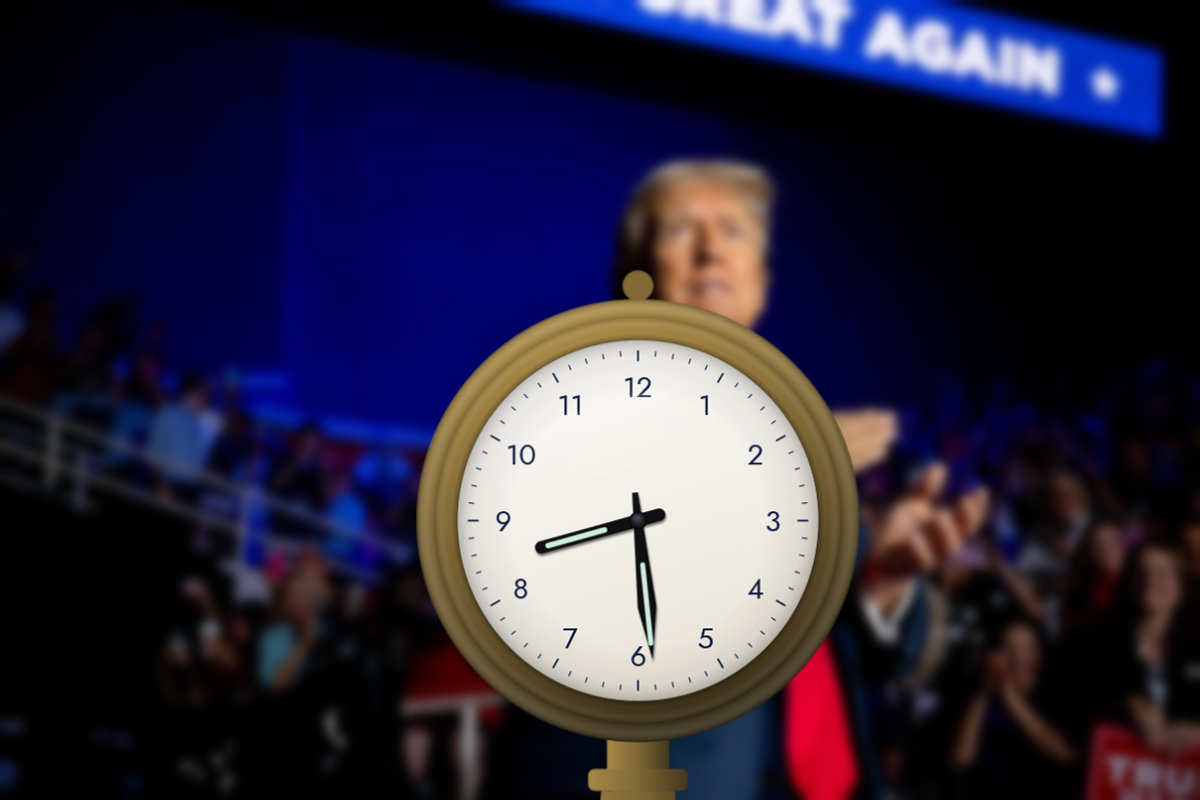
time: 8:29
